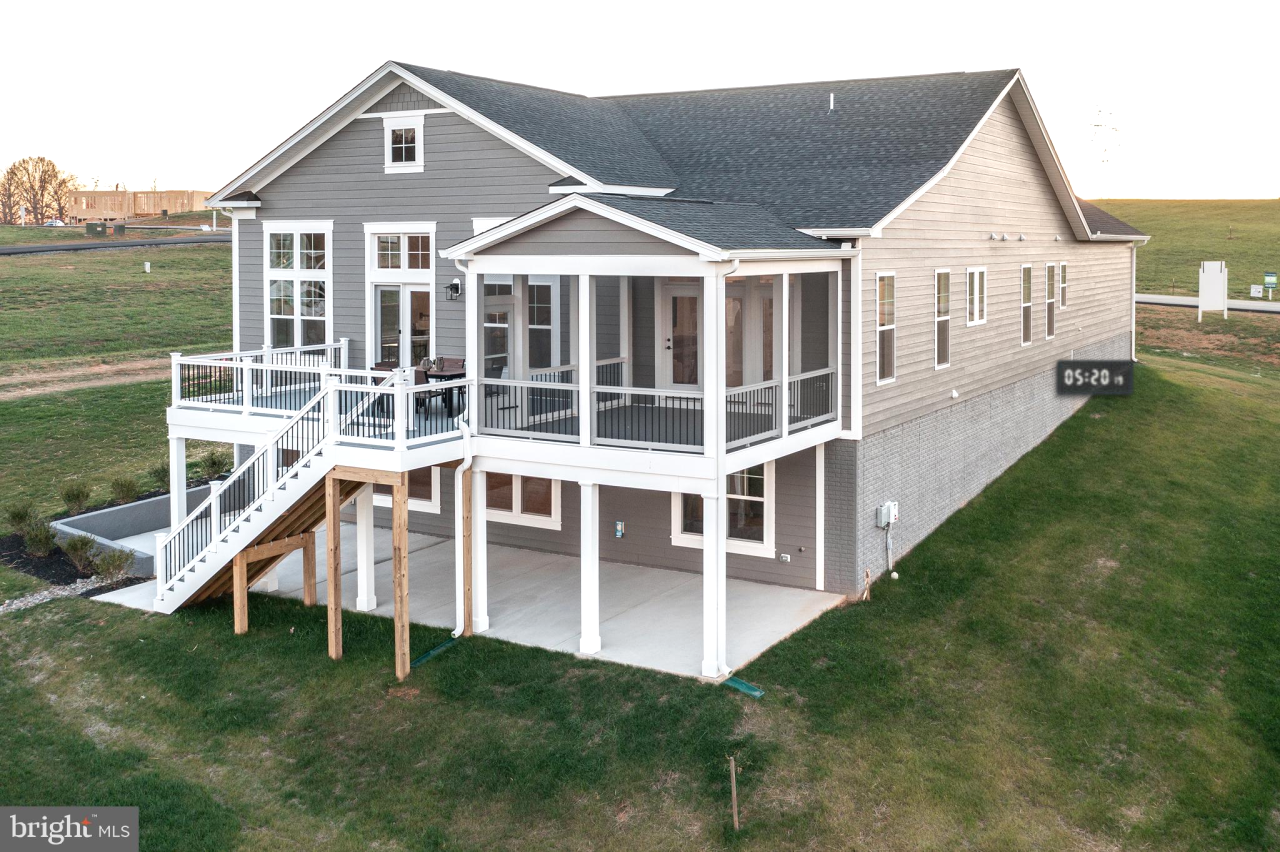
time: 5:20
